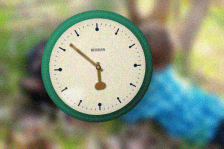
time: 5:52
